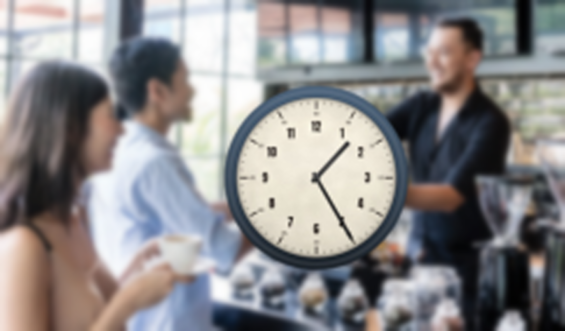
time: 1:25
